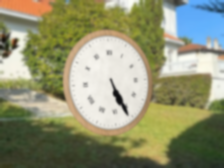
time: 5:26
